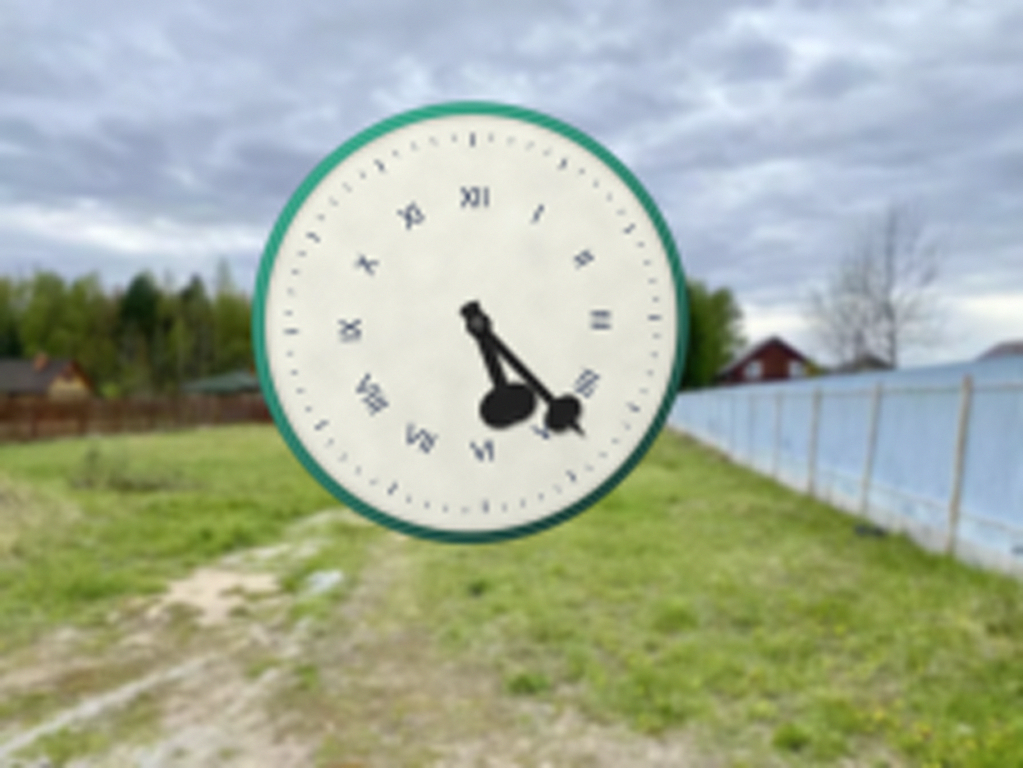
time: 5:23
